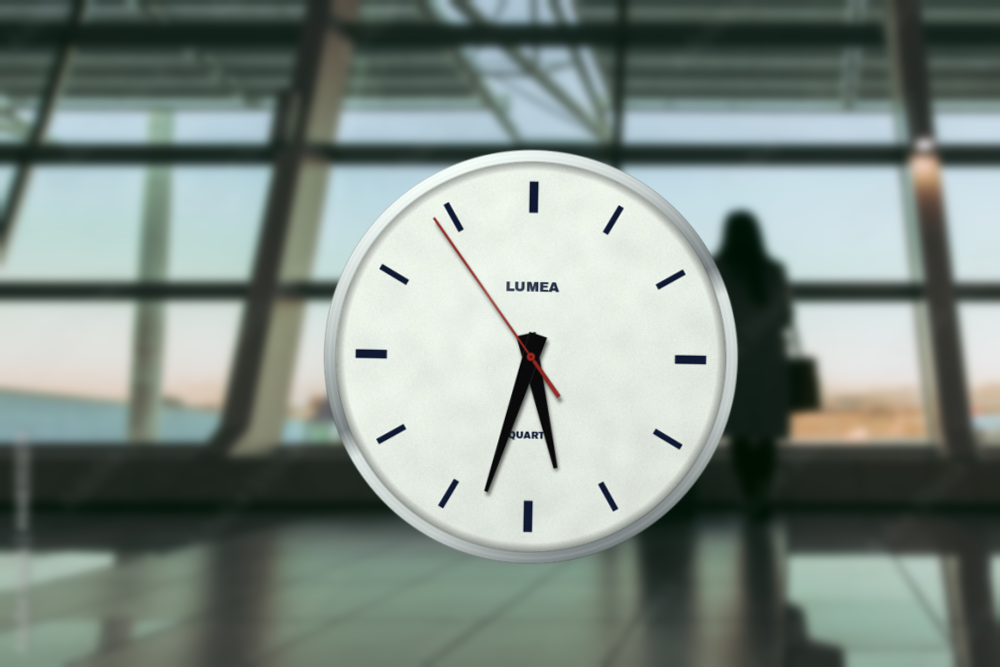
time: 5:32:54
